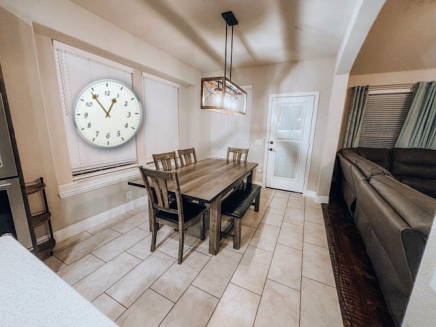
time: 12:54
